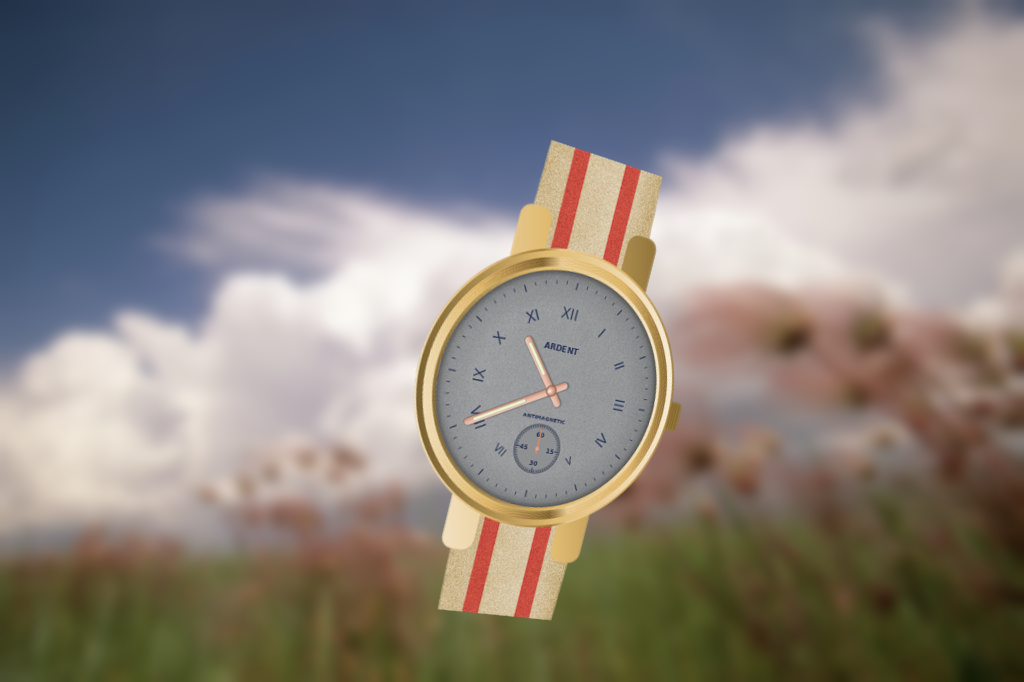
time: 10:40
